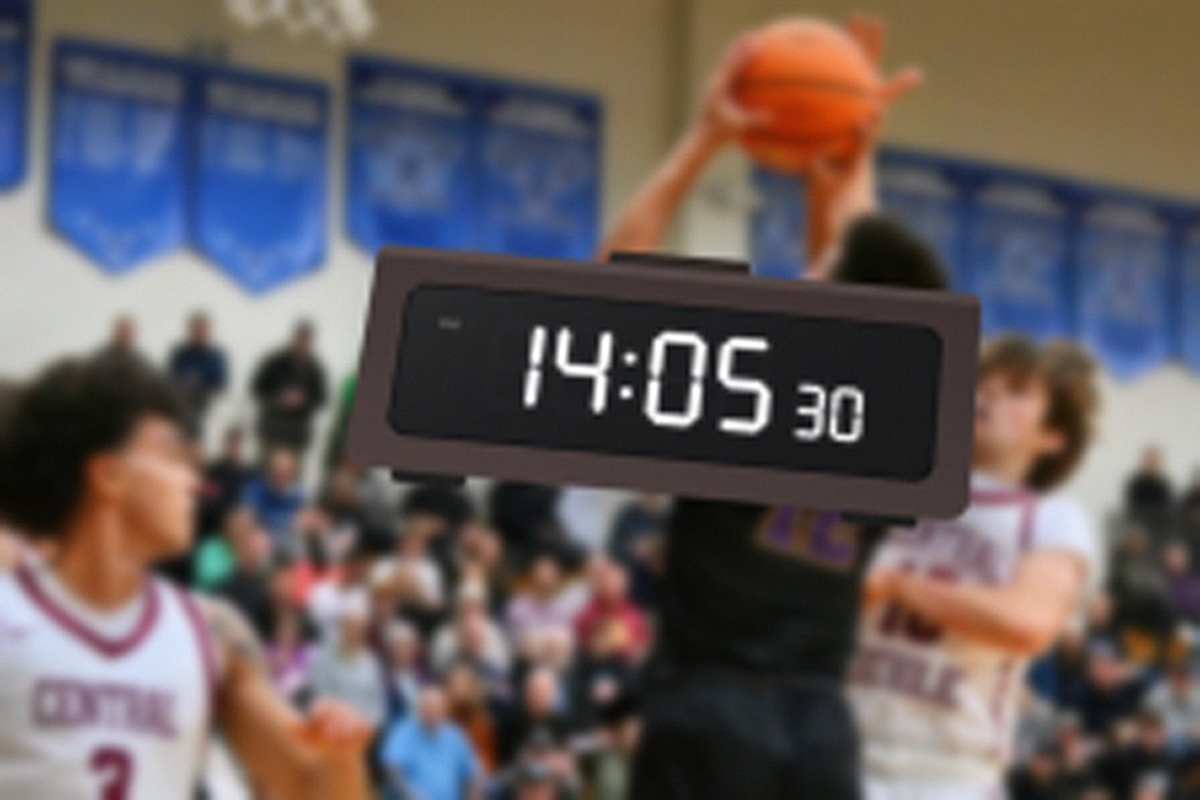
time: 14:05:30
